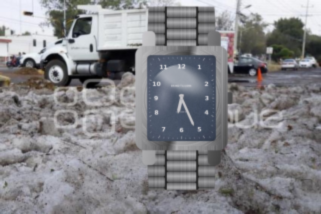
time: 6:26
